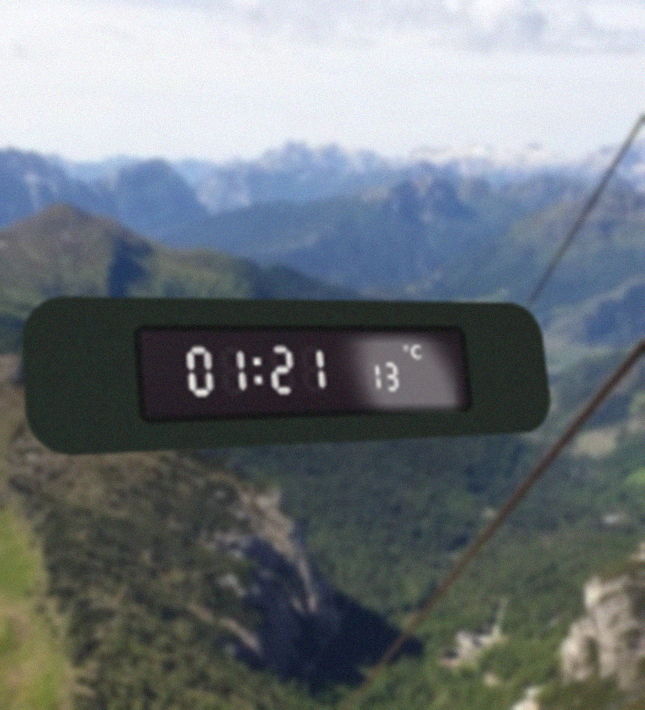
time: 1:21
